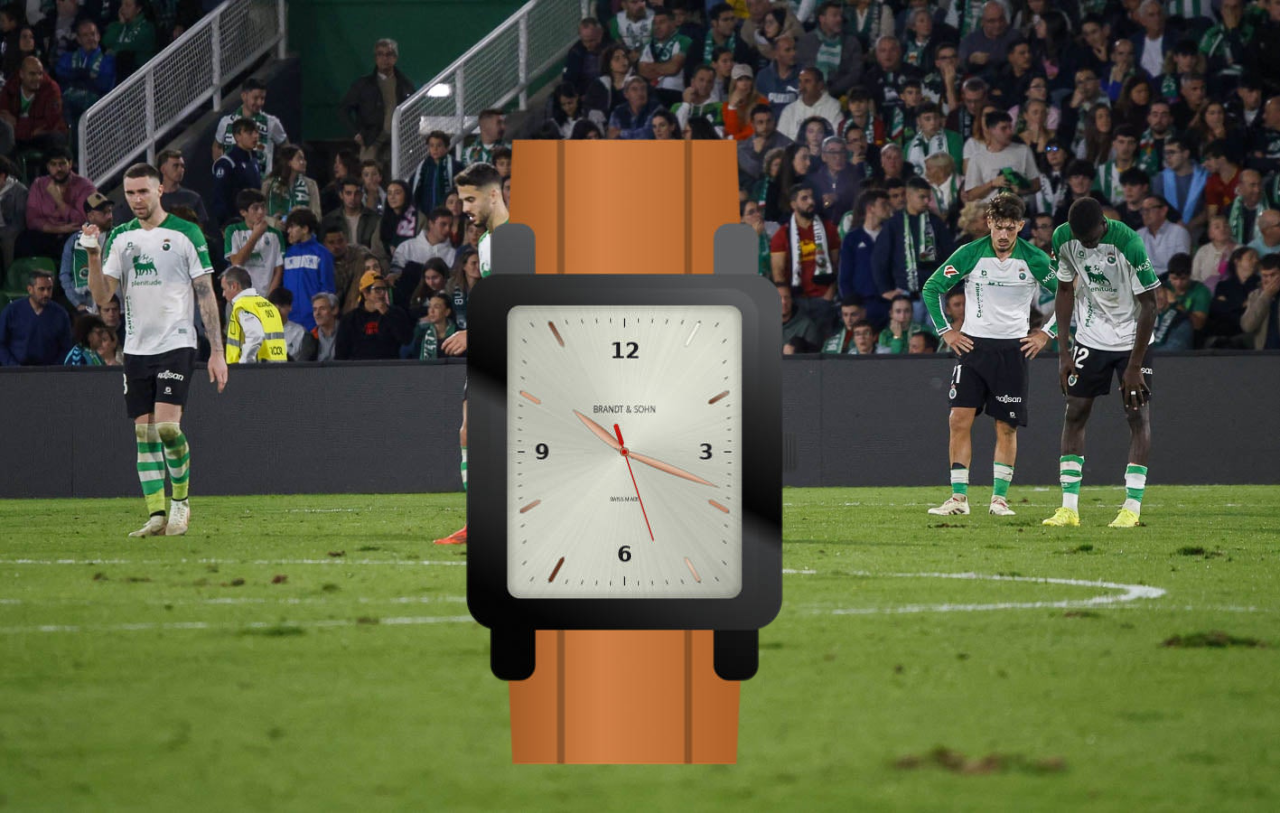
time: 10:18:27
